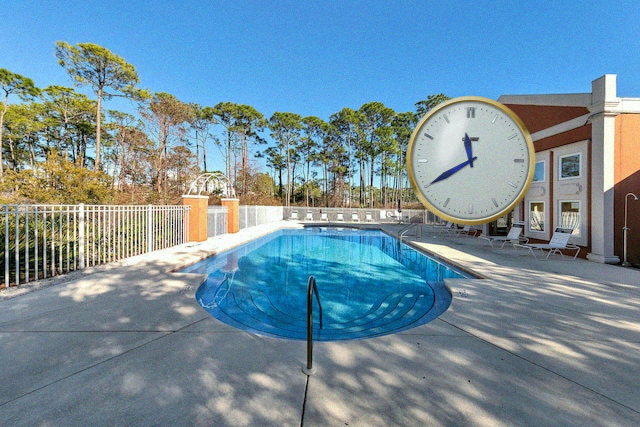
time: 11:40
